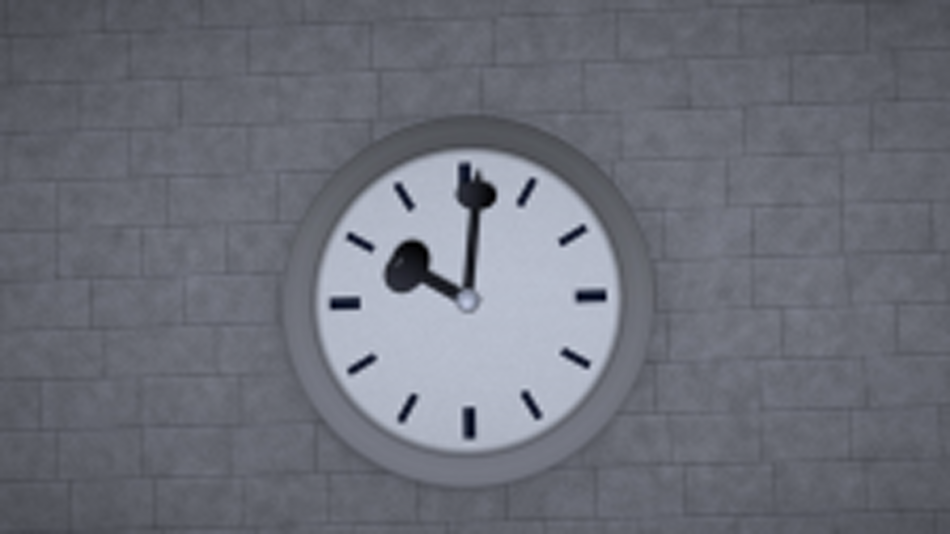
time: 10:01
